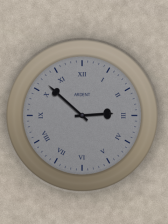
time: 2:52
